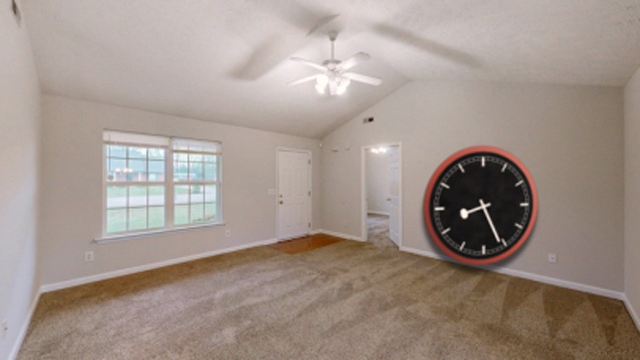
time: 8:26
